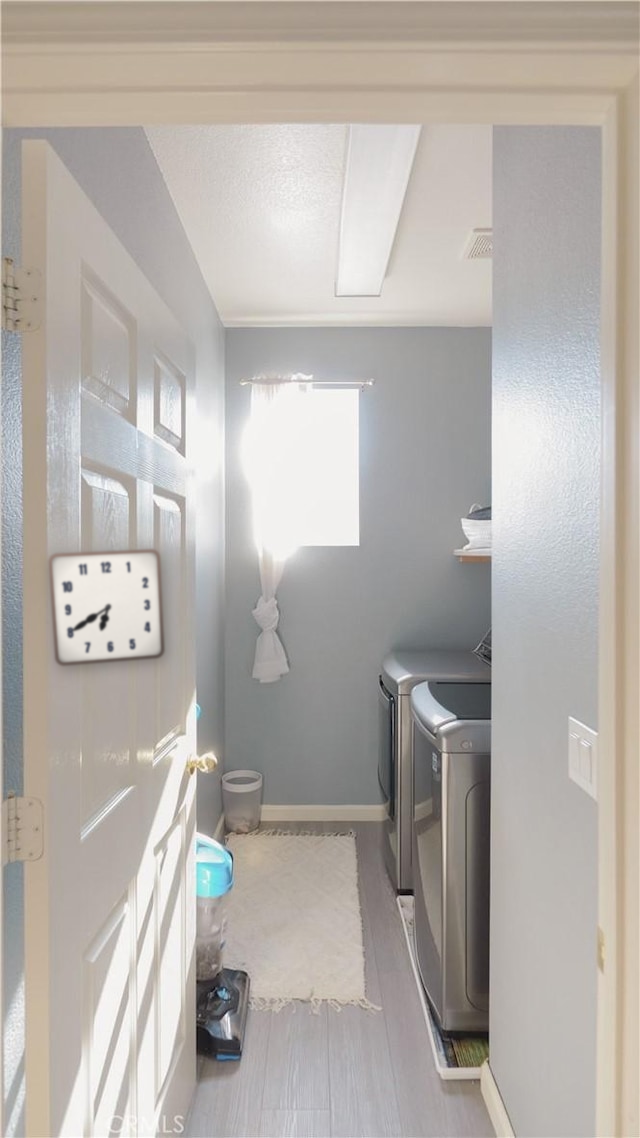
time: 6:40
